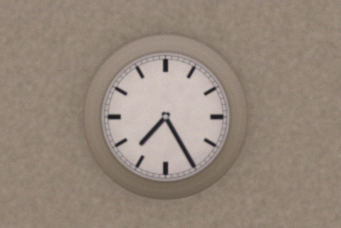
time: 7:25
